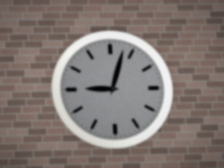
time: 9:03
